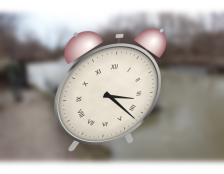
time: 3:22
